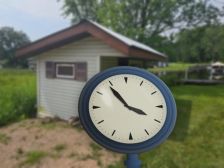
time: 3:54
